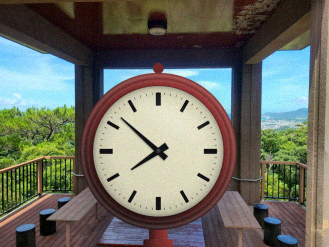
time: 7:52
